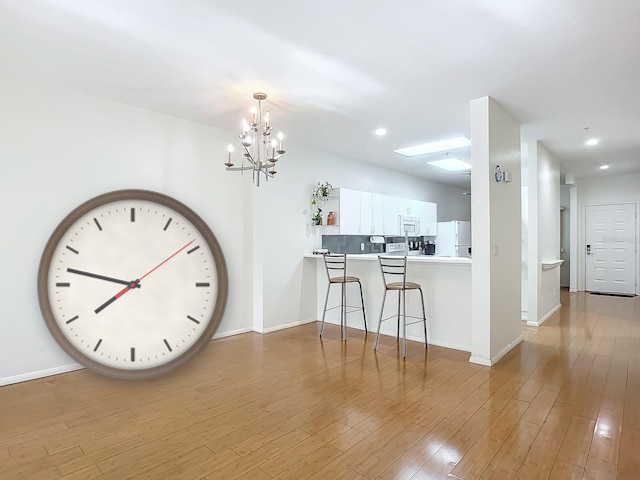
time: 7:47:09
